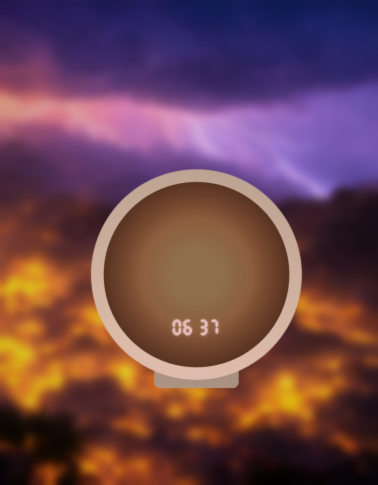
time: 6:37
